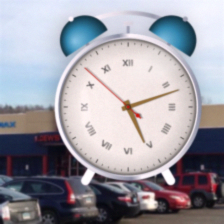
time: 5:11:52
